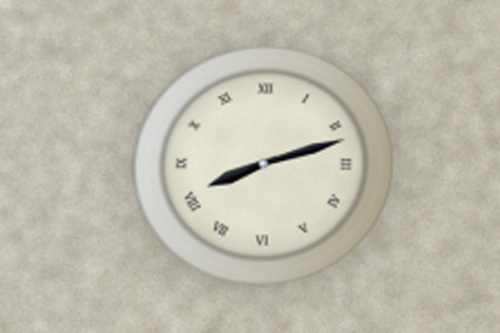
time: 8:12
